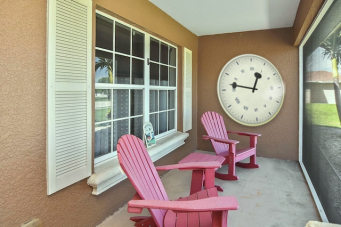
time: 12:47
